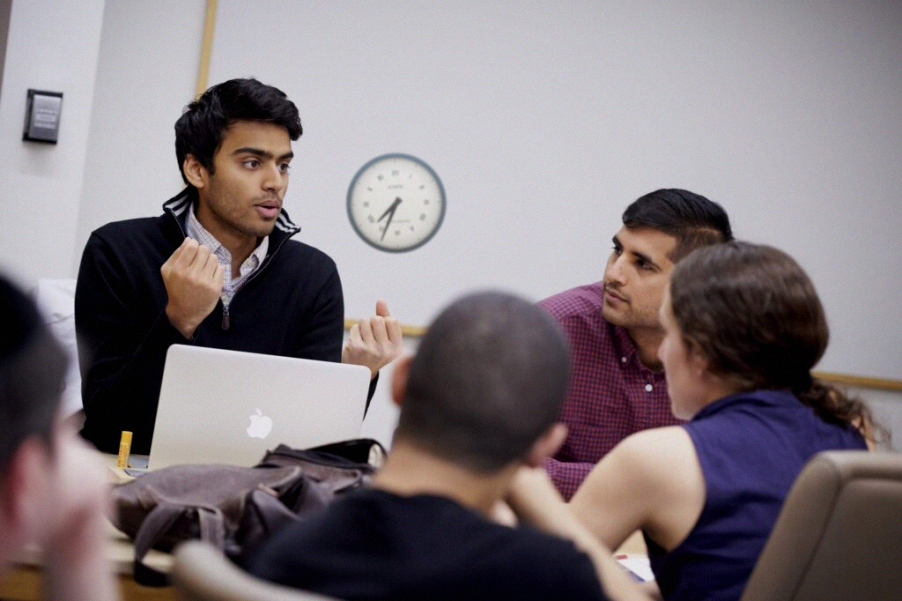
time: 7:34
